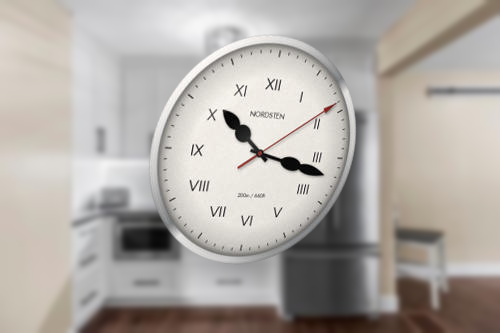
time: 10:17:09
